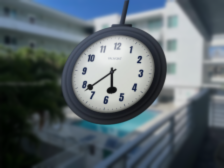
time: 5:38
